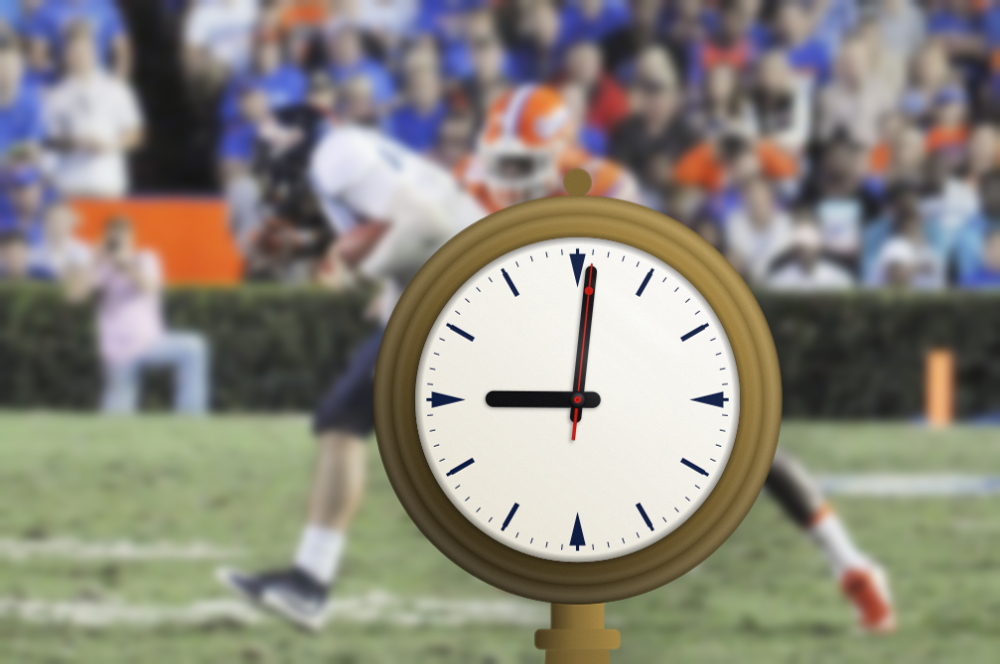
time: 9:01:01
